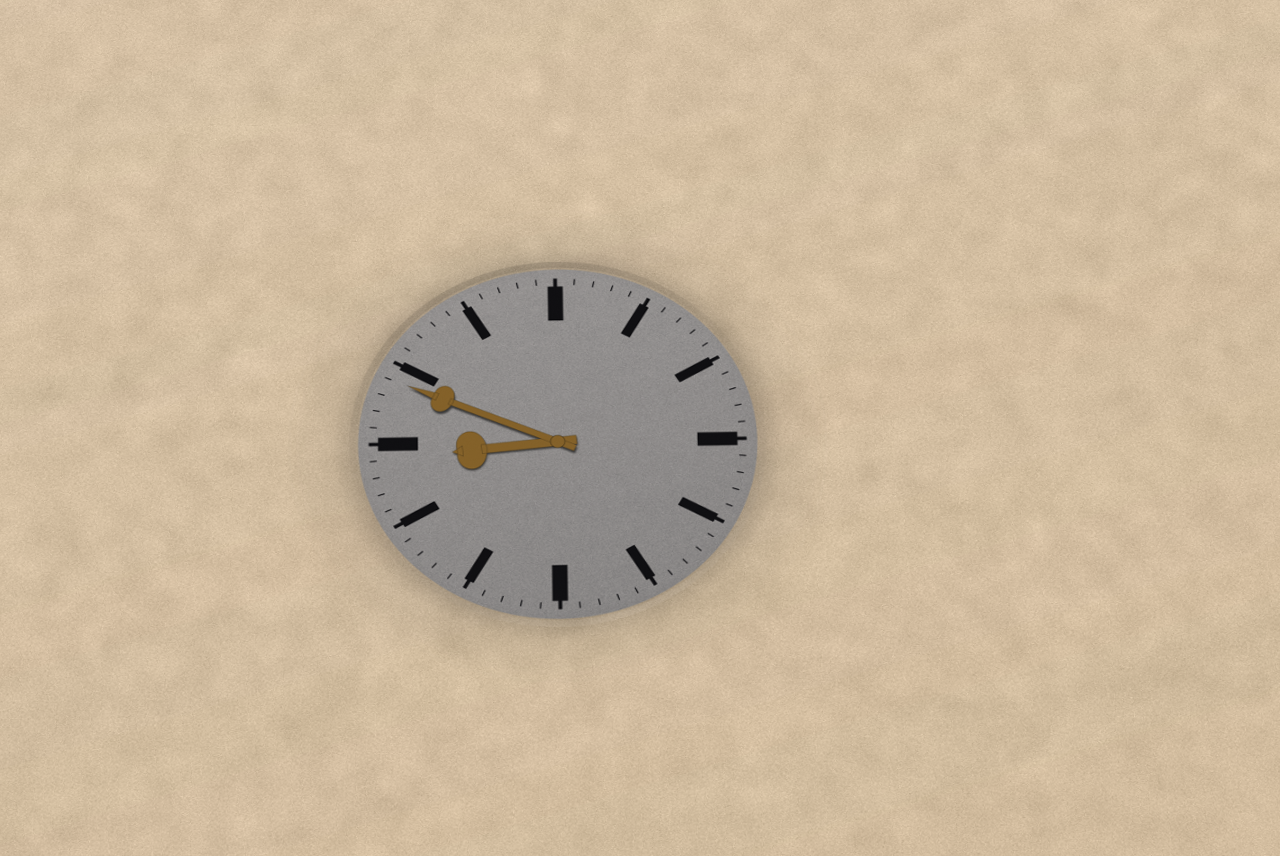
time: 8:49
